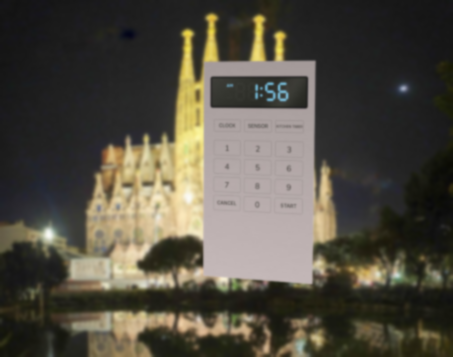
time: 1:56
